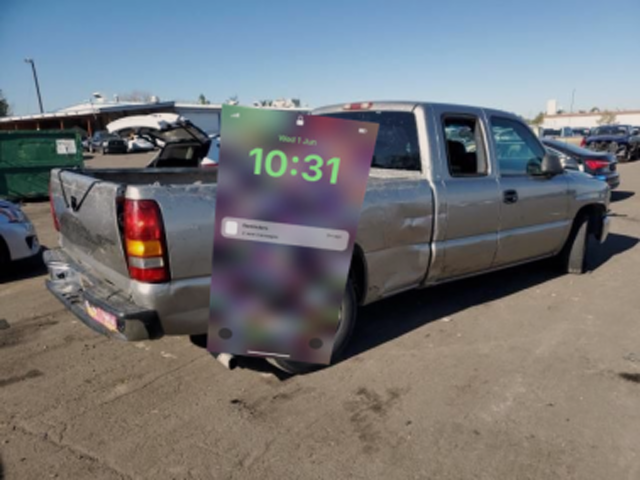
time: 10:31
